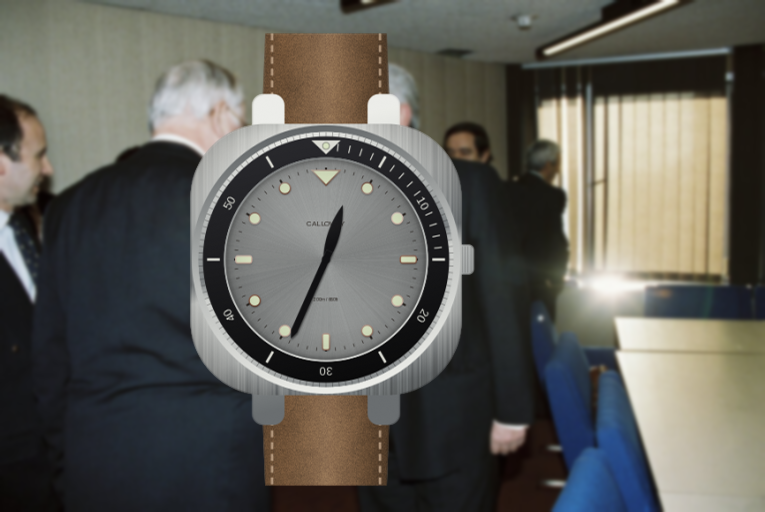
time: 12:34
